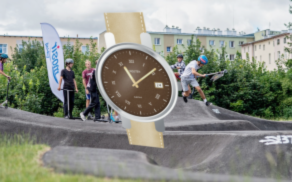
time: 11:09
